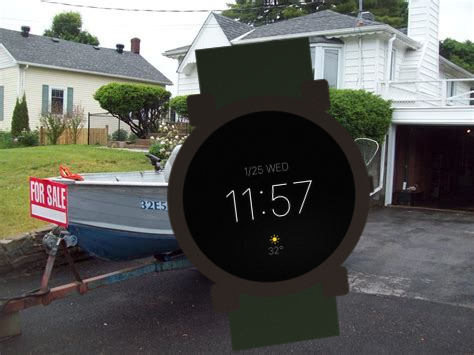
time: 11:57
